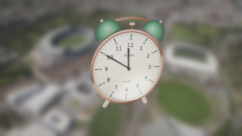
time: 11:50
